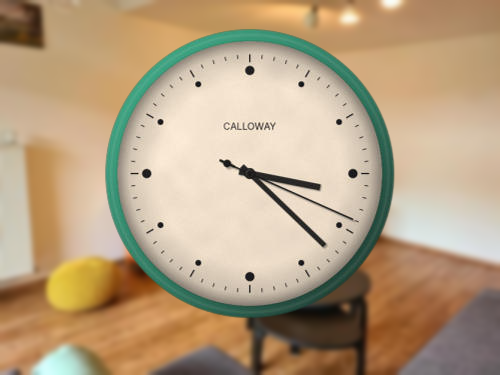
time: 3:22:19
